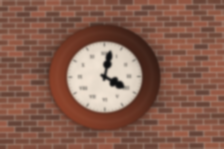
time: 4:02
